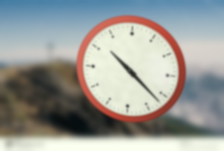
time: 10:22
